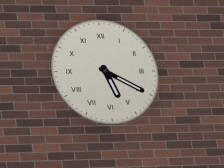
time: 5:20
